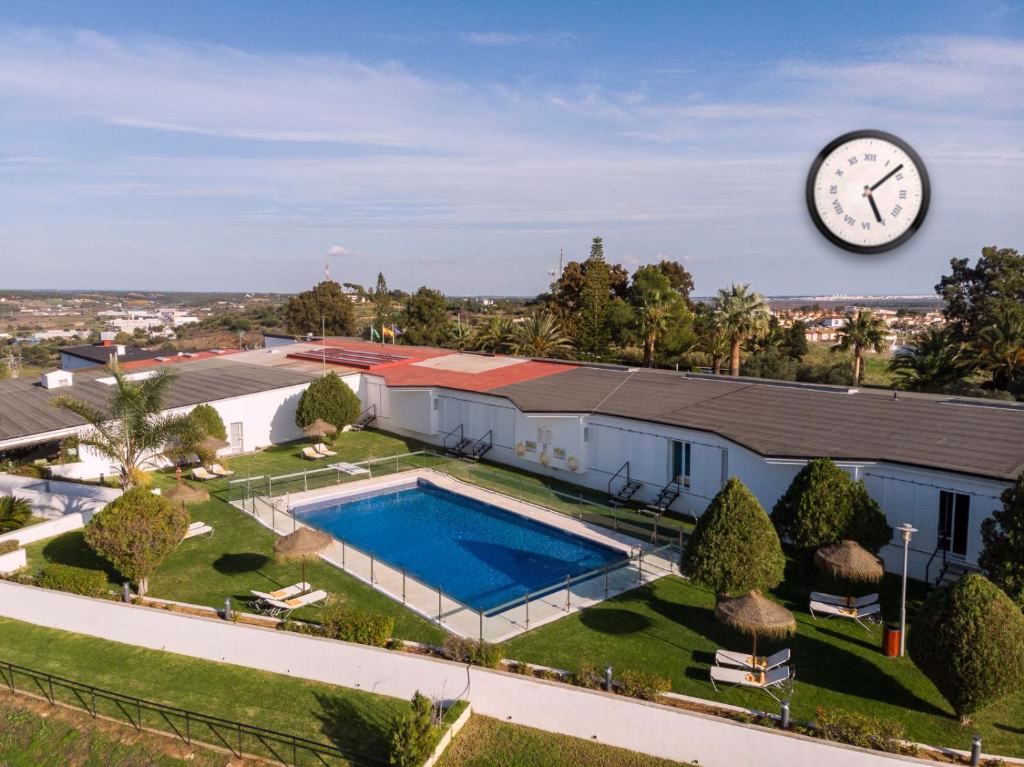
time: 5:08
